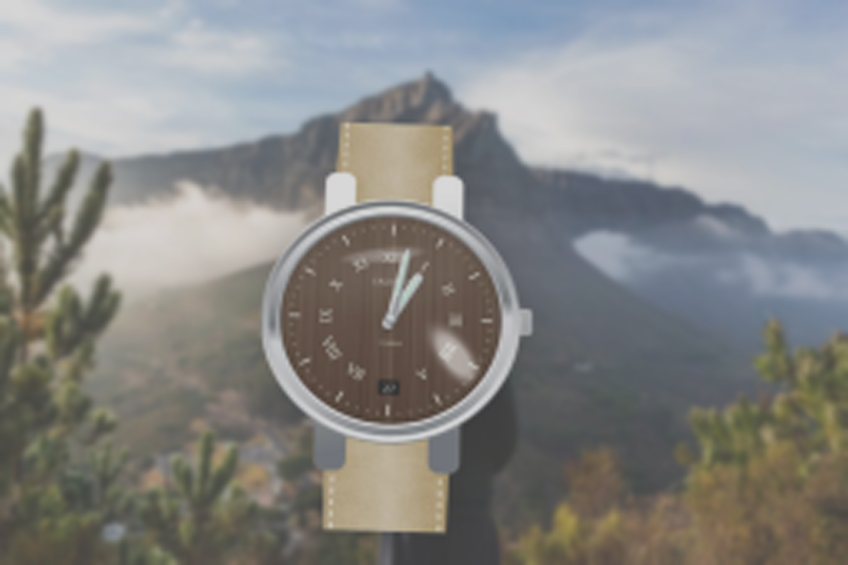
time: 1:02
